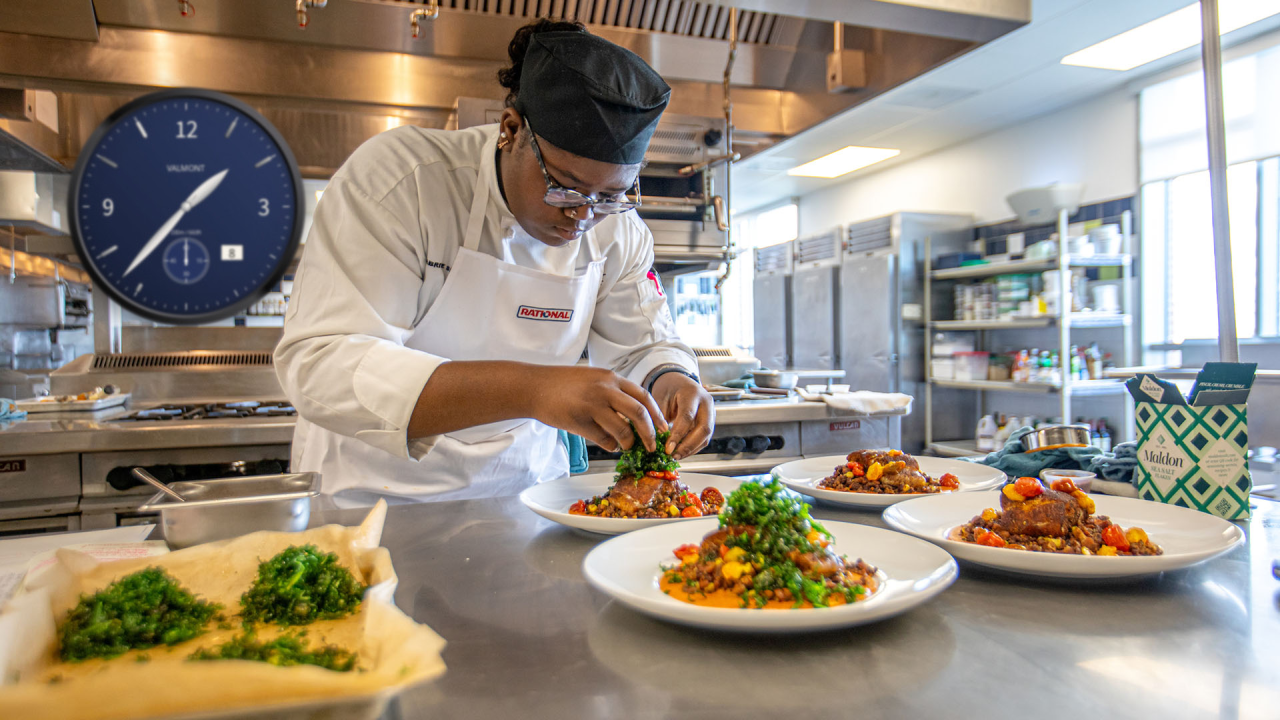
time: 1:37
